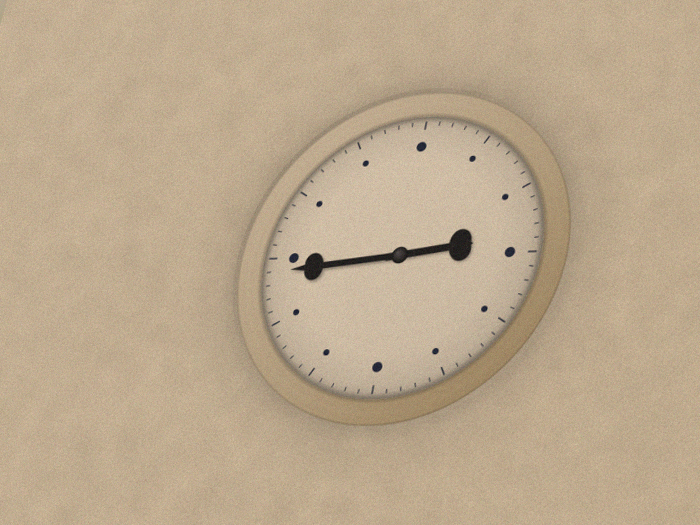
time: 2:44
